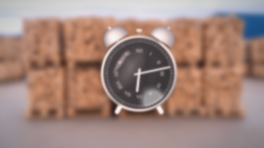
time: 6:13
